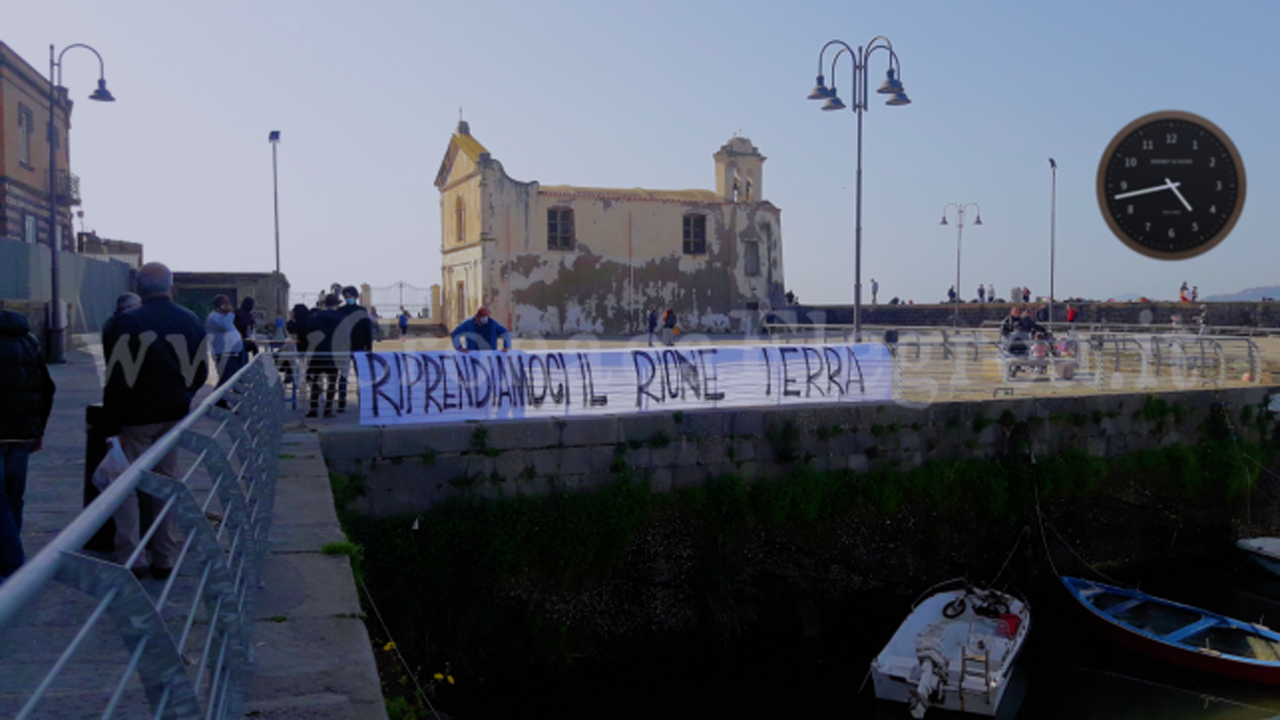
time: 4:43
